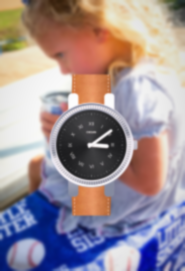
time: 3:09
